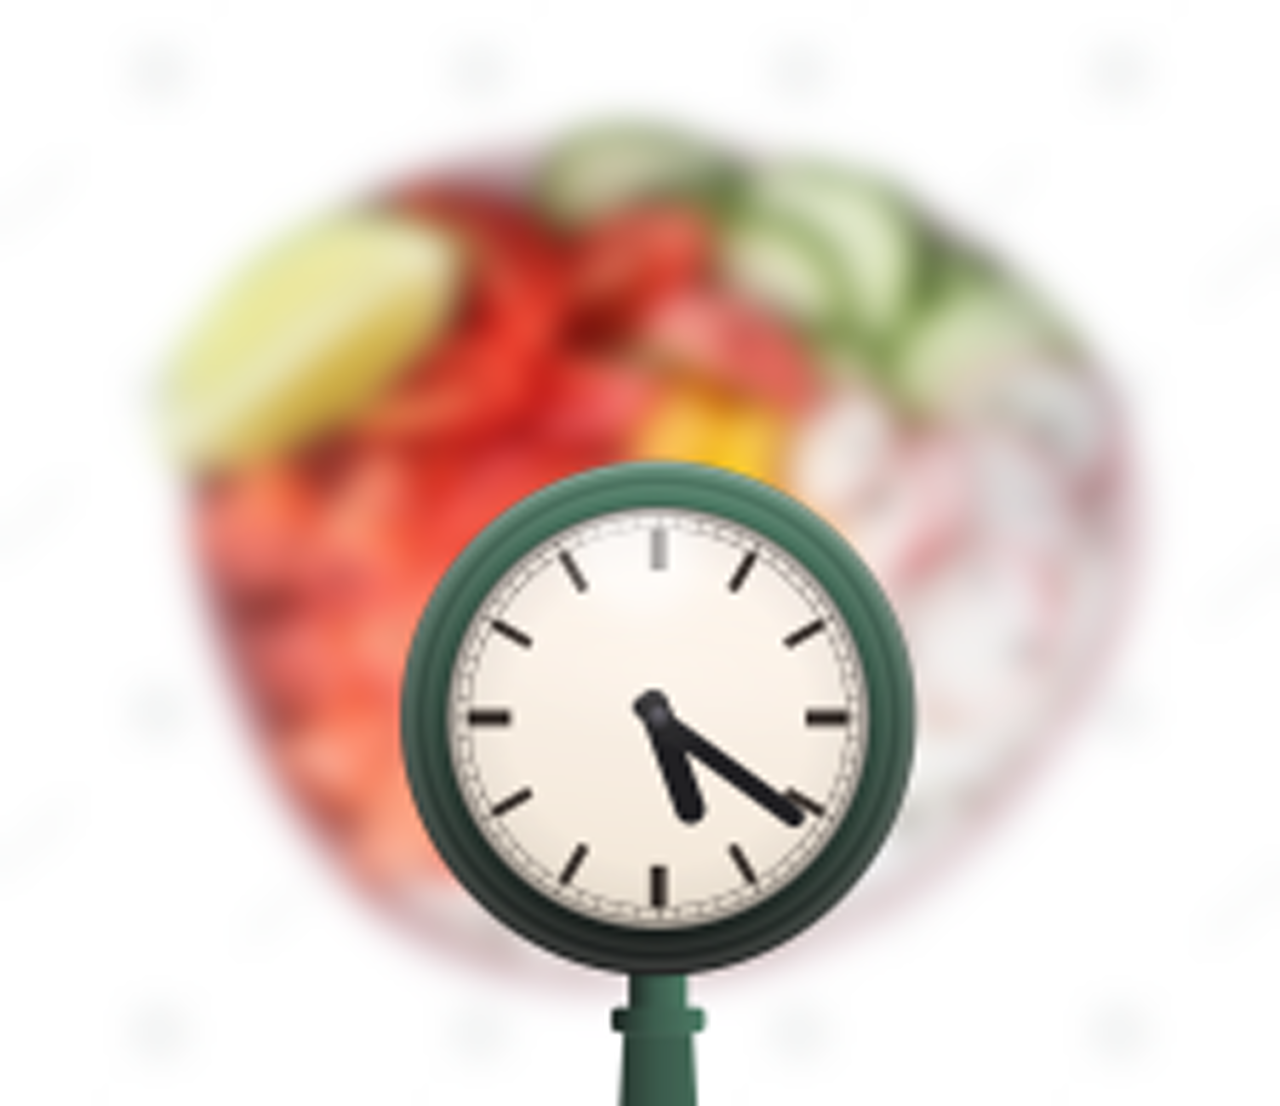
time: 5:21
